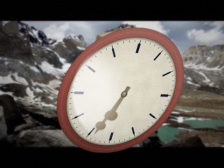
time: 6:34
